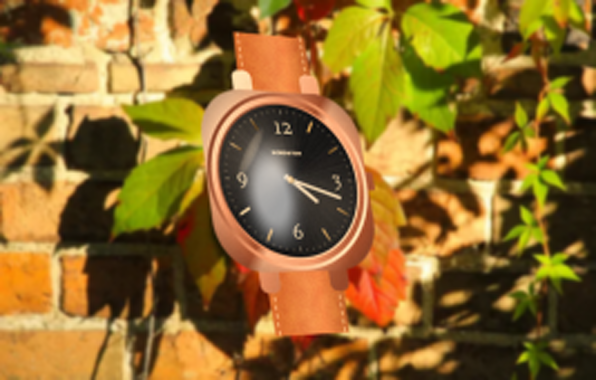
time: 4:18
